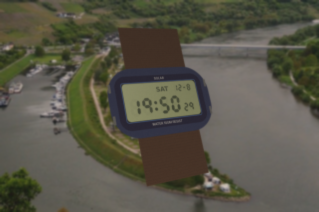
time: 19:50
